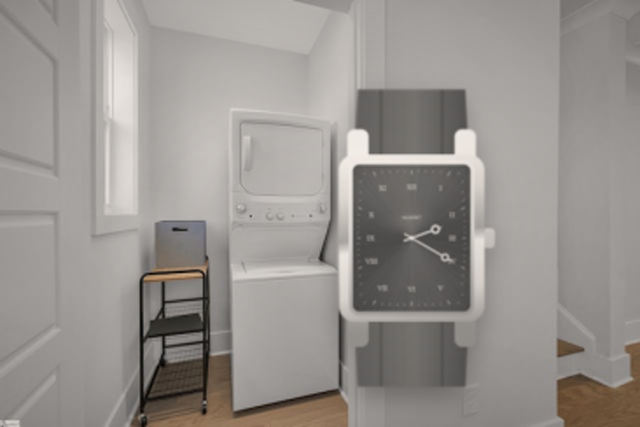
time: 2:20
